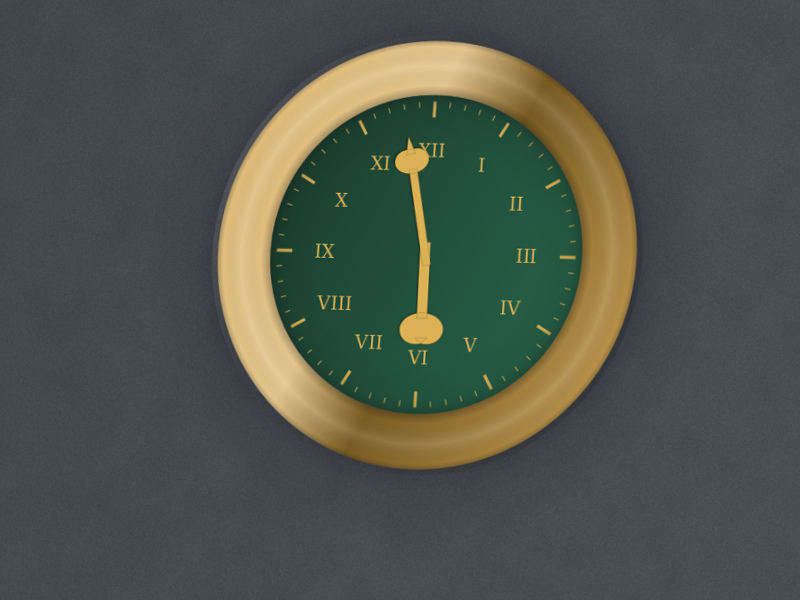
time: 5:58
